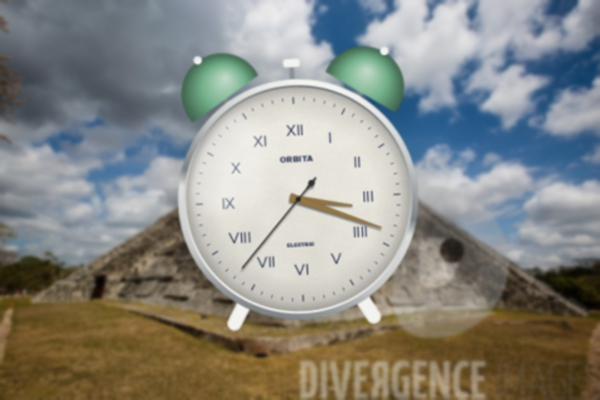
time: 3:18:37
